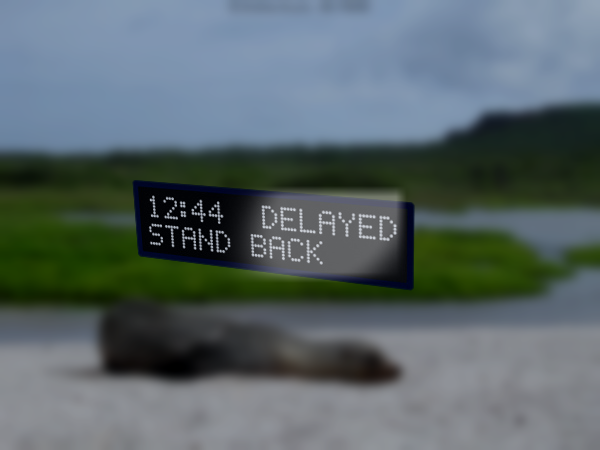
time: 12:44
